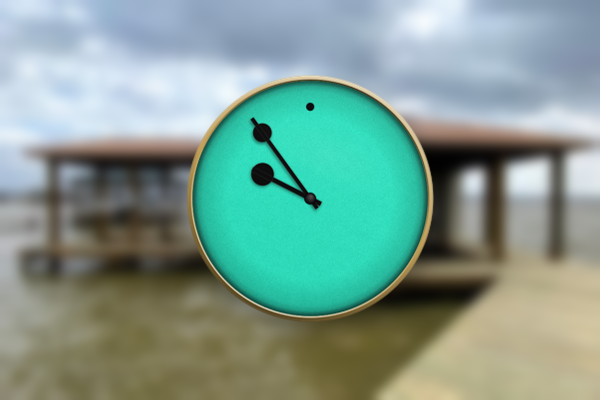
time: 9:54
